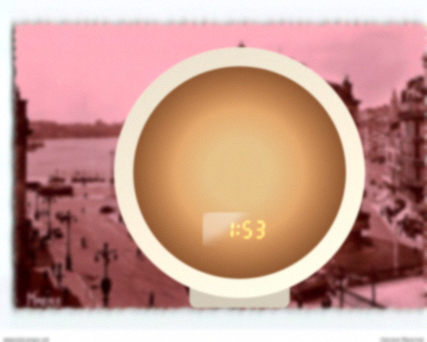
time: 1:53
